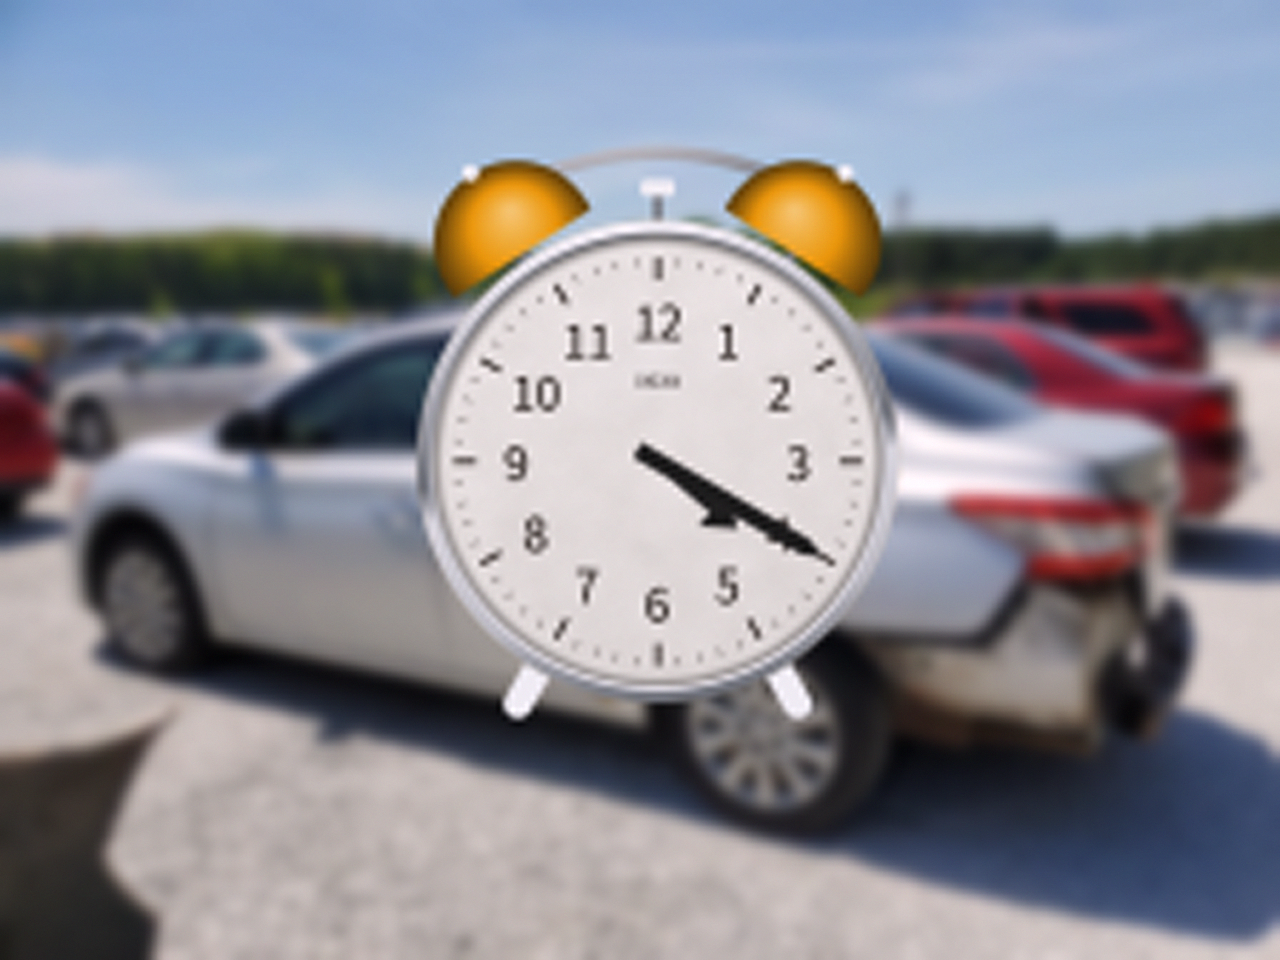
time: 4:20
